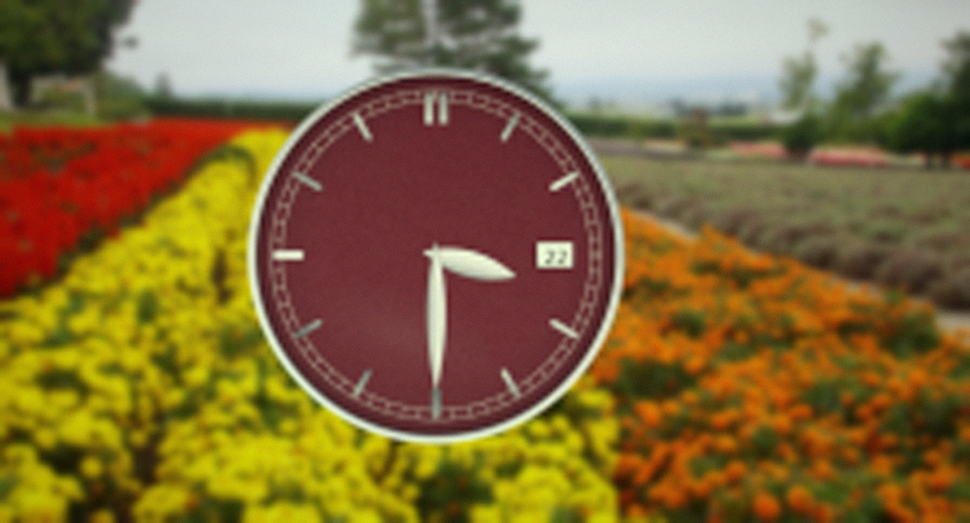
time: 3:30
